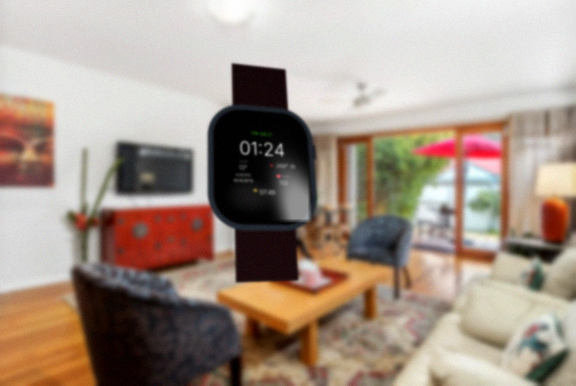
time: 1:24
